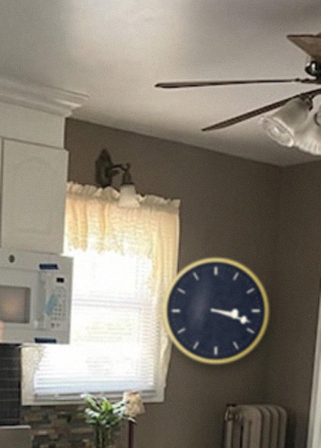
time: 3:18
